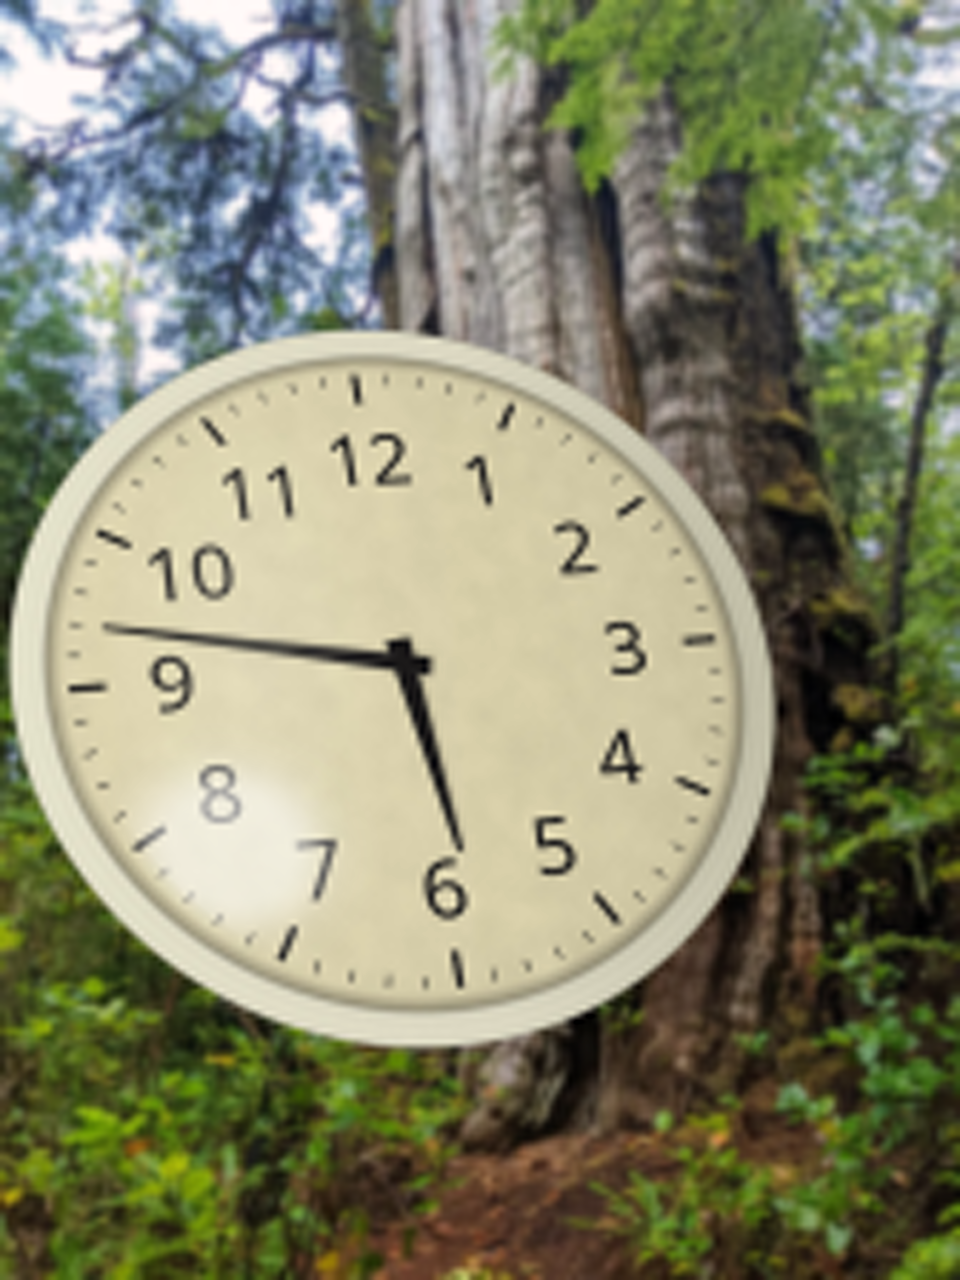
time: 5:47
